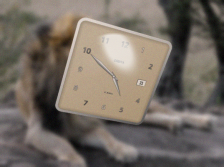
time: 4:50
